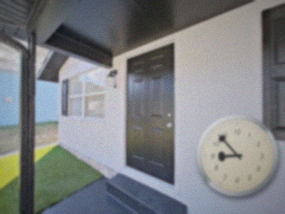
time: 8:53
